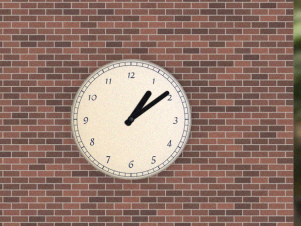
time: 1:09
